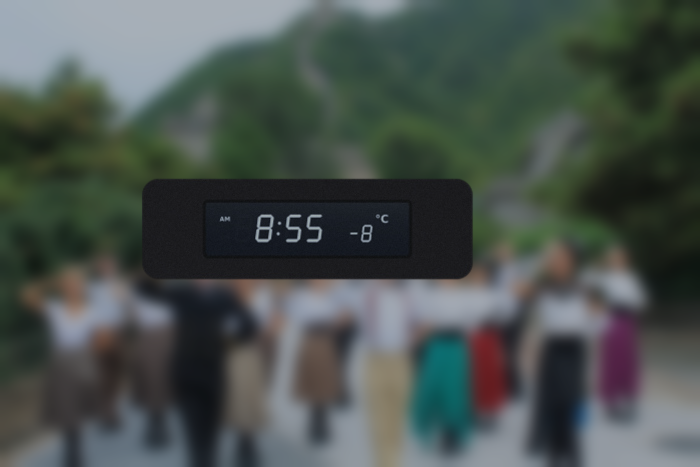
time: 8:55
